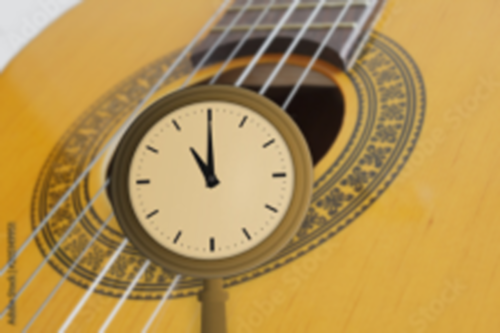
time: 11:00
